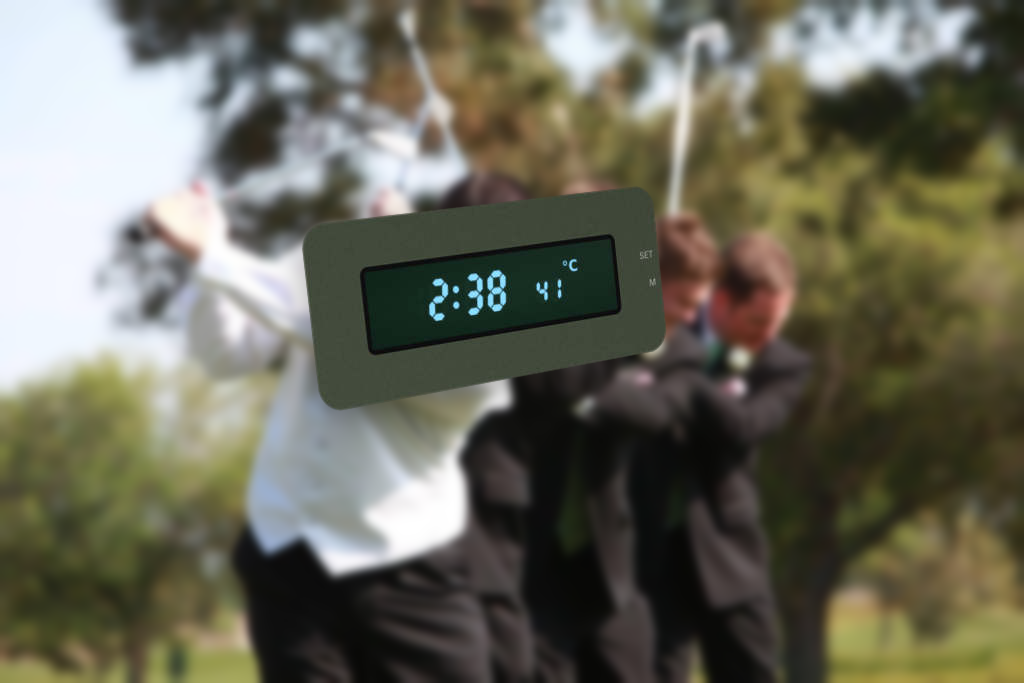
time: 2:38
